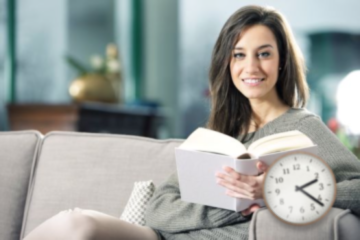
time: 2:22
